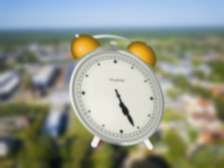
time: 5:26
